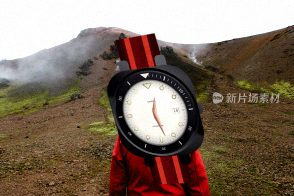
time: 12:28
